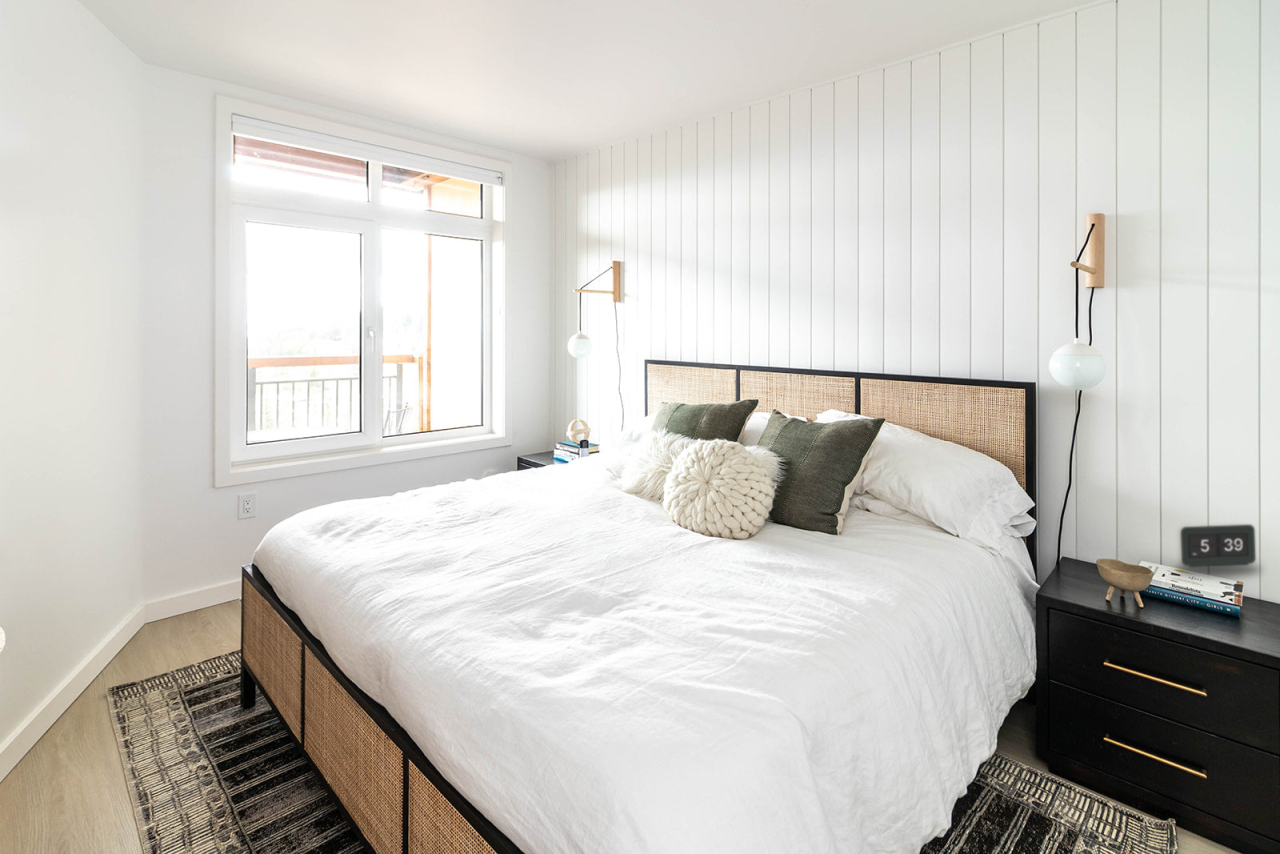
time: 5:39
